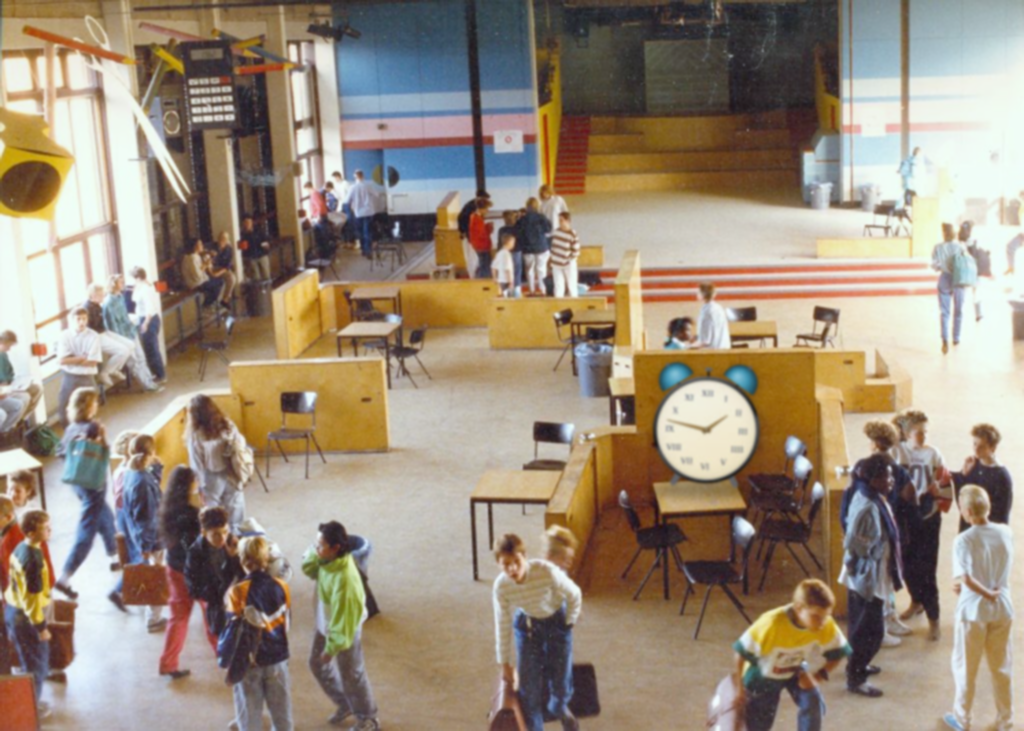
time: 1:47
